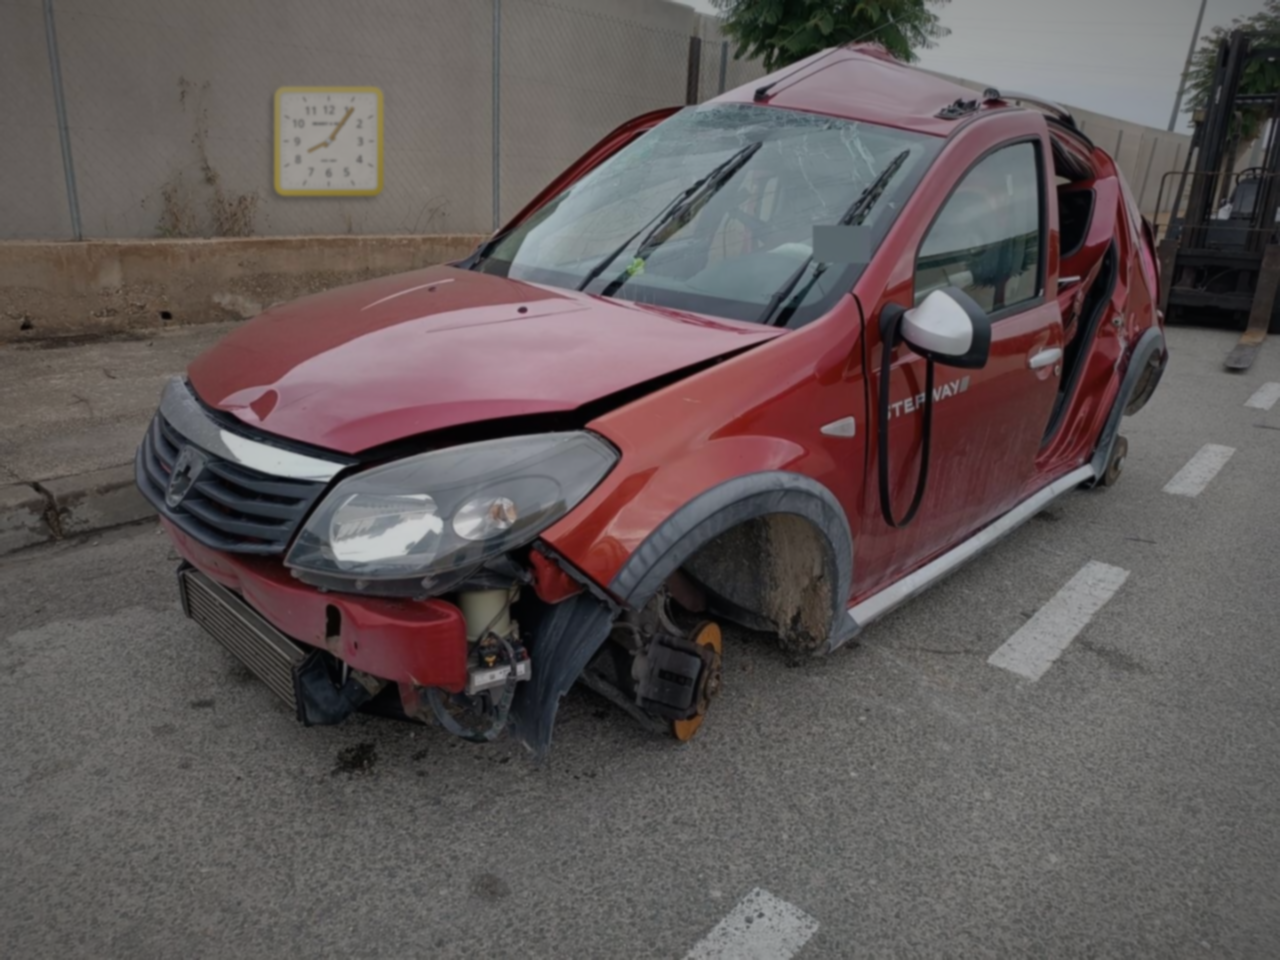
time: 8:06
